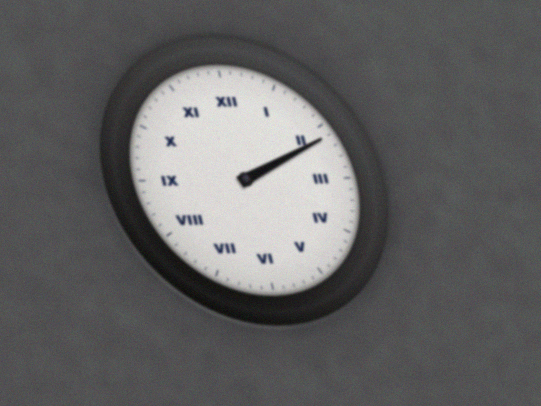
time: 2:11
